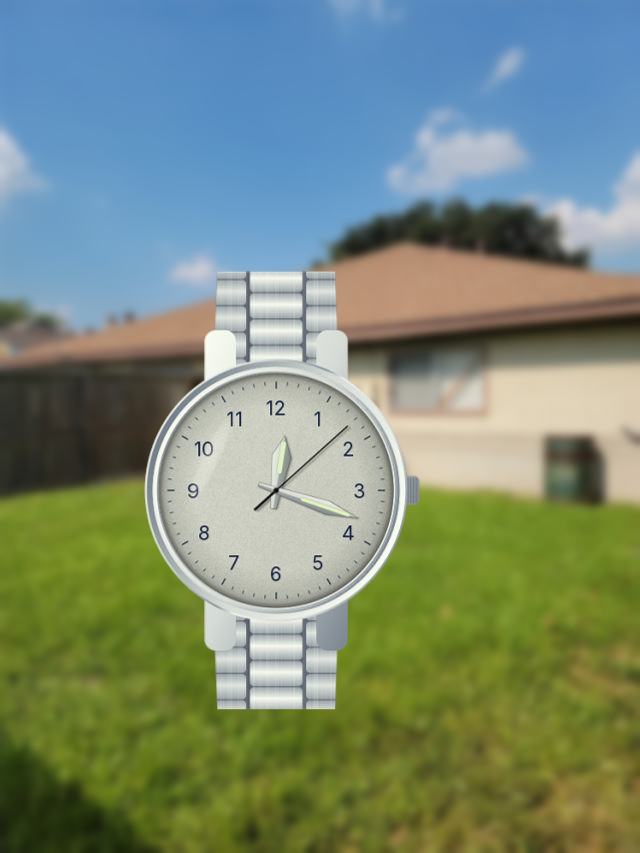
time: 12:18:08
